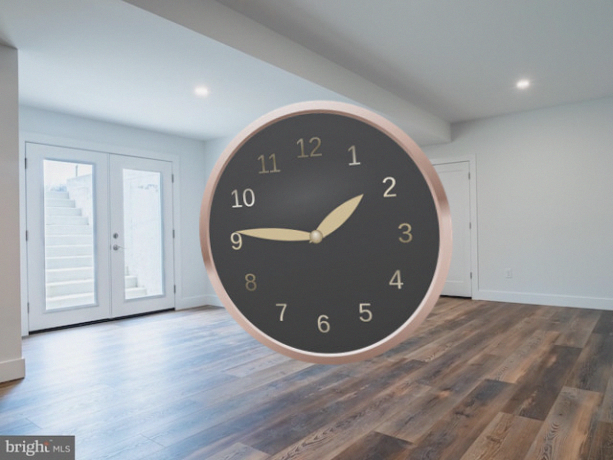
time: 1:46
